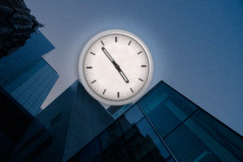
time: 4:54
